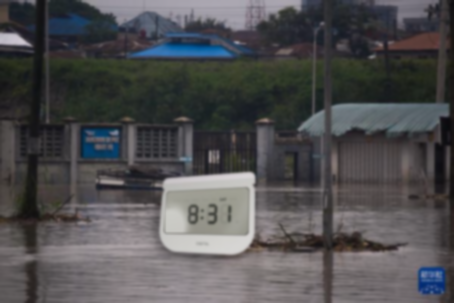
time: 8:31
